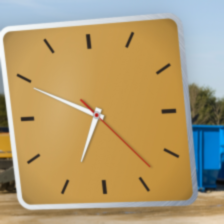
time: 6:49:23
